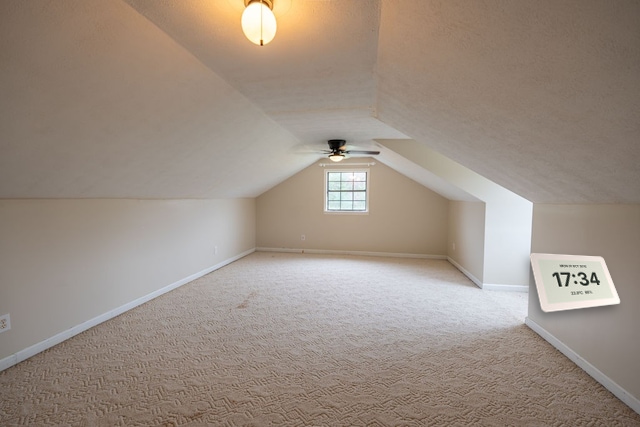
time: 17:34
